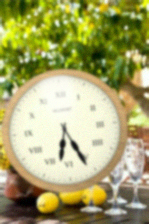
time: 6:26
